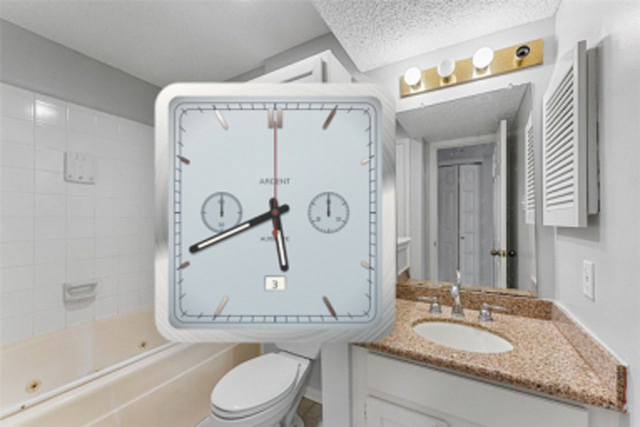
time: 5:41
